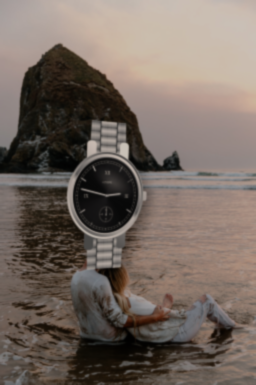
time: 2:47
